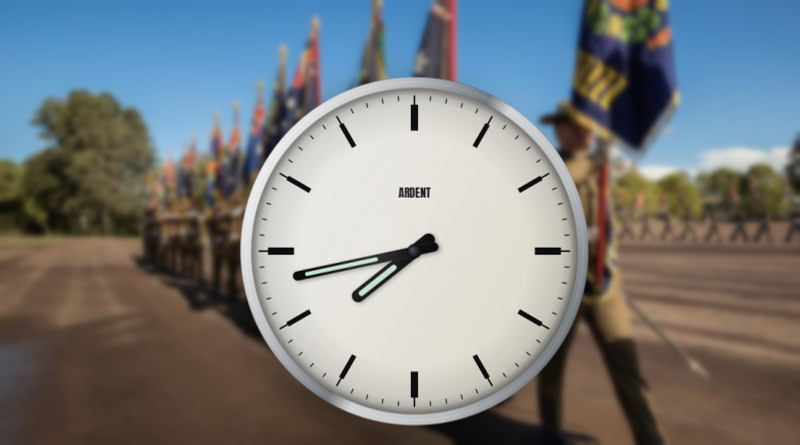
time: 7:43
